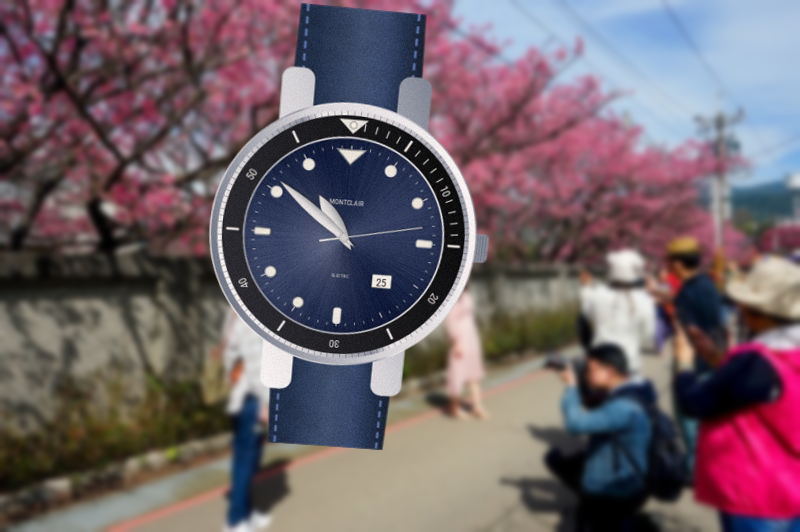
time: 10:51:13
